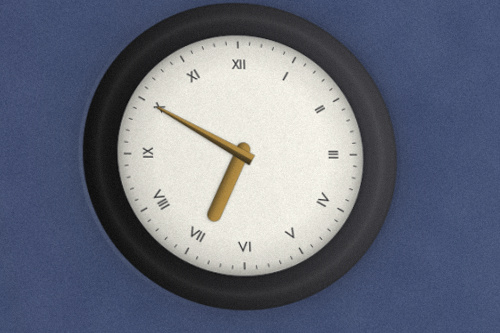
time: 6:50
